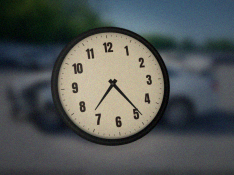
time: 7:24
